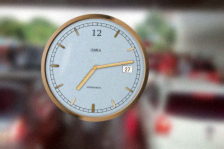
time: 7:13
